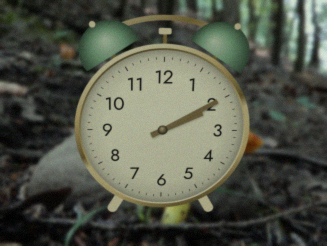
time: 2:10
